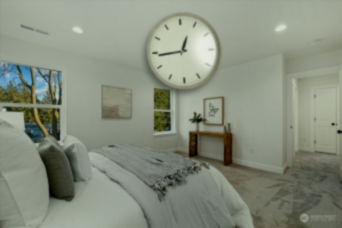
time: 12:44
